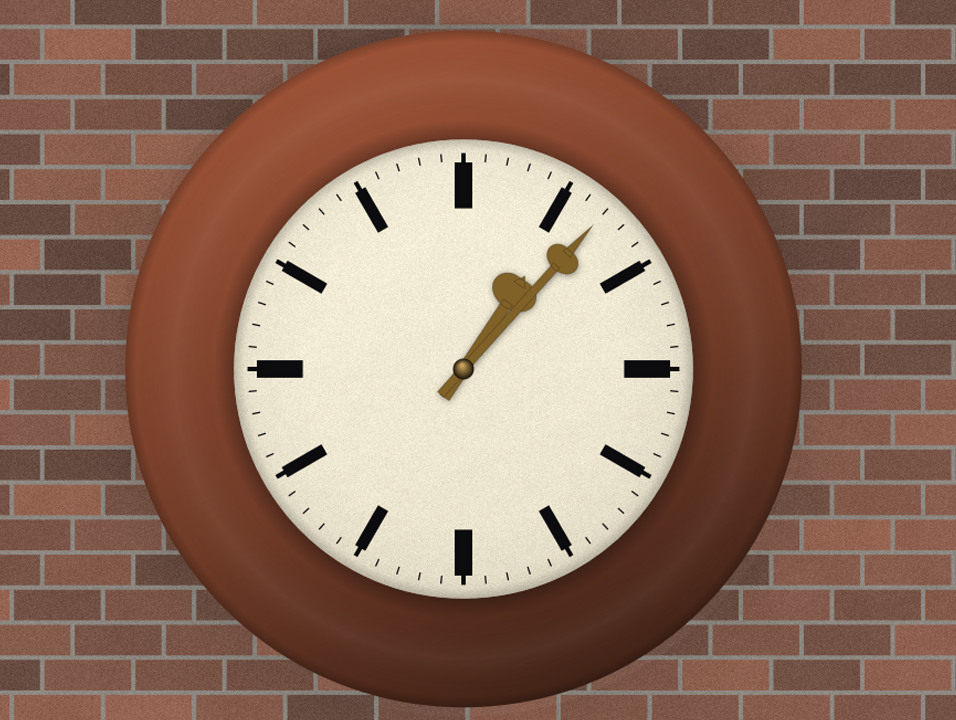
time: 1:07
